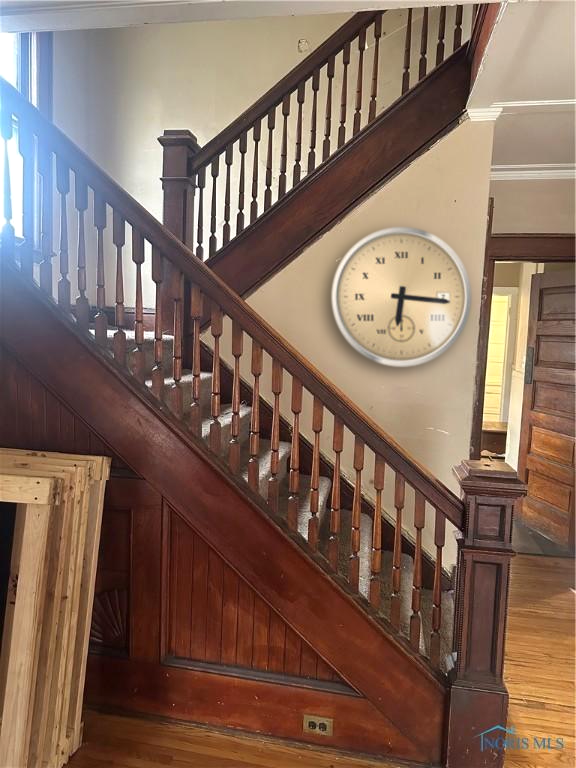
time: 6:16
